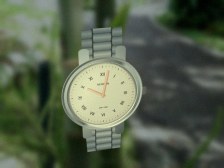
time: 10:02
